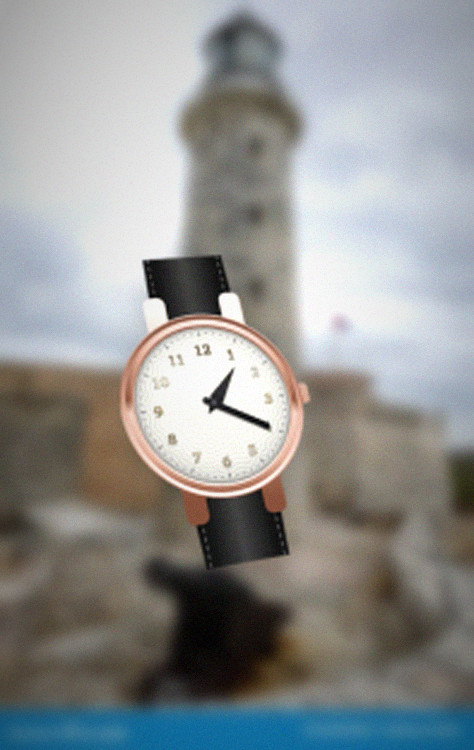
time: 1:20
